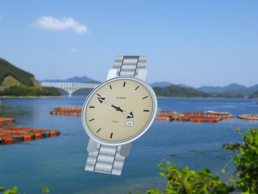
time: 3:49
